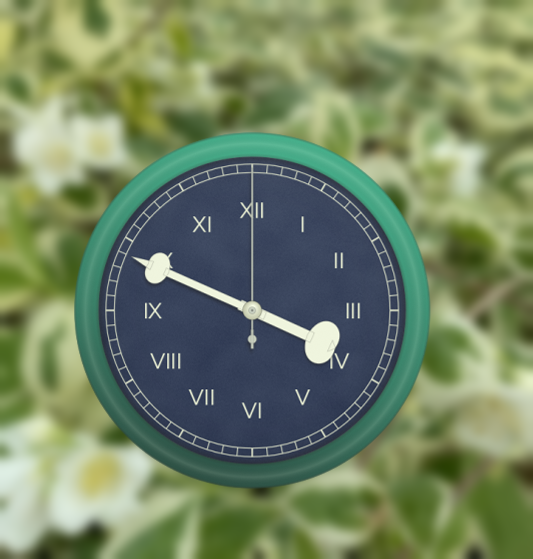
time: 3:49:00
